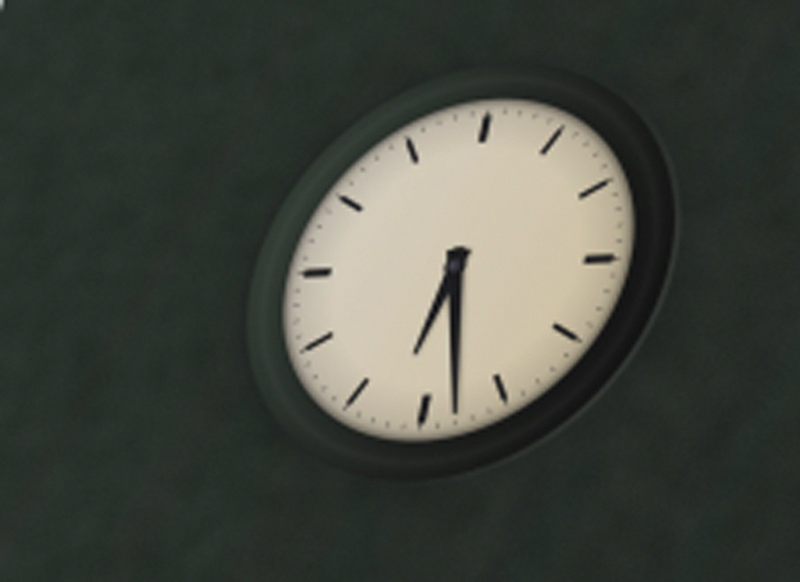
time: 6:28
